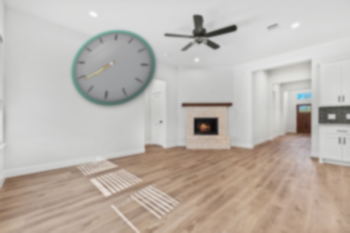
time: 7:39
